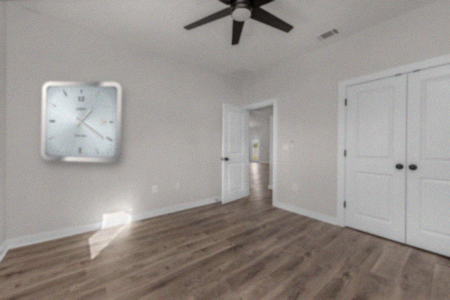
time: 1:21
